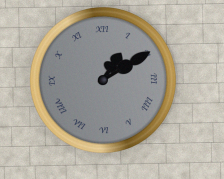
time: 1:10
